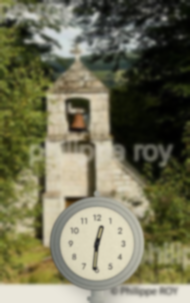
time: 12:31
